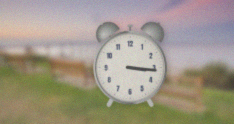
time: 3:16
